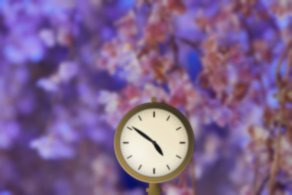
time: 4:51
